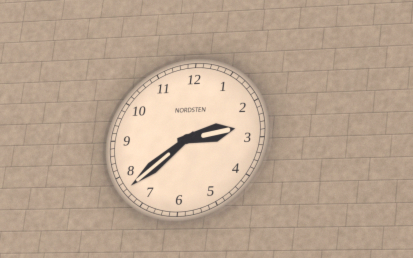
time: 2:38
